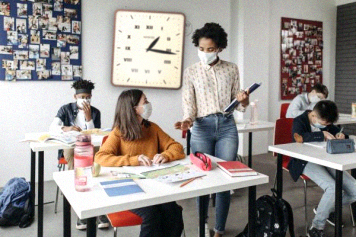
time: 1:16
